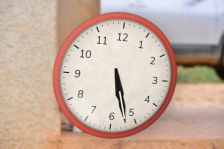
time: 5:27
